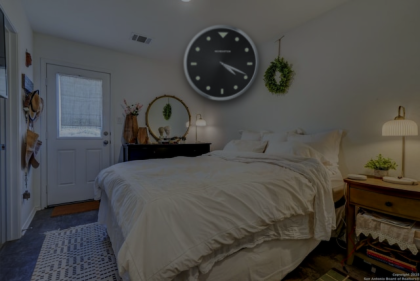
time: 4:19
